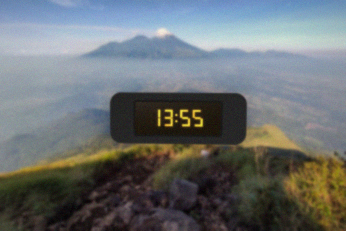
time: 13:55
